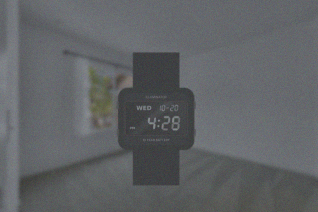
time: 4:28
